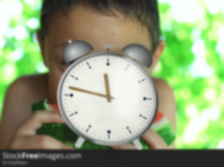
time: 11:47
